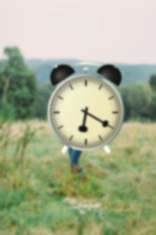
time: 6:20
